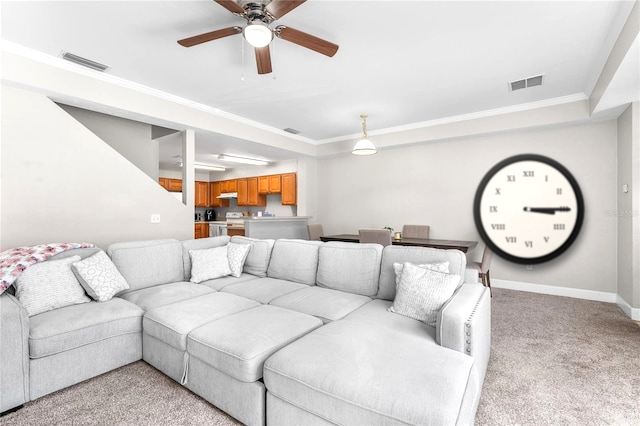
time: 3:15
